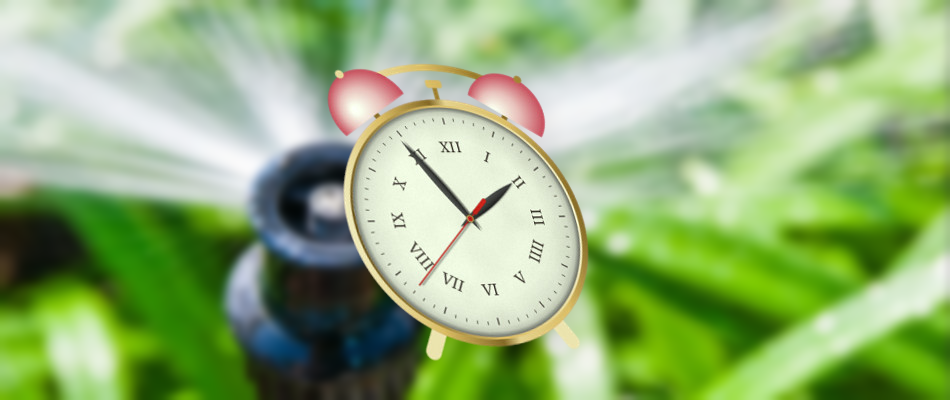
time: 1:54:38
